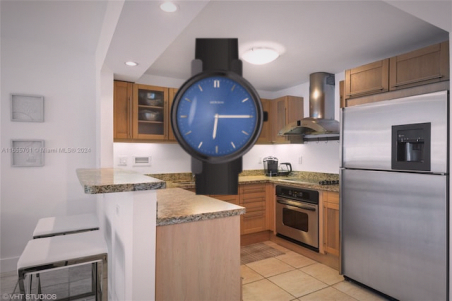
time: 6:15
